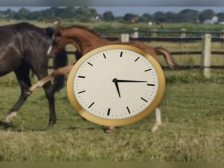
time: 5:14
